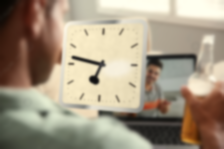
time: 6:47
